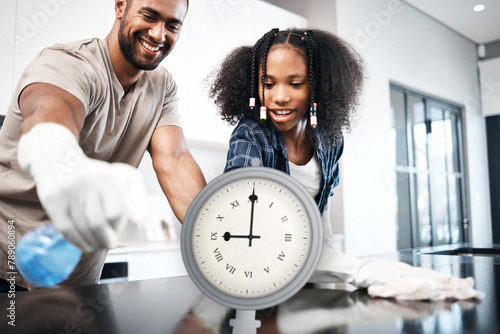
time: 9:00
